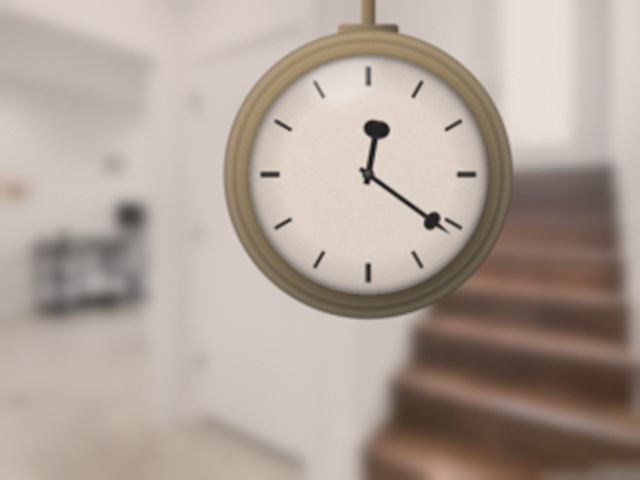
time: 12:21
